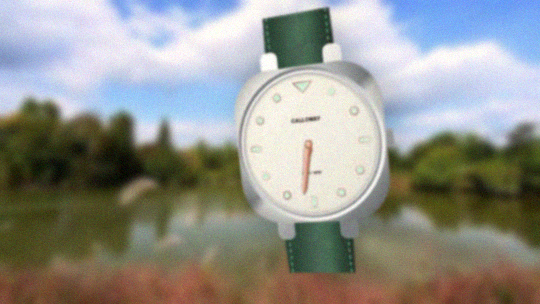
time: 6:32
